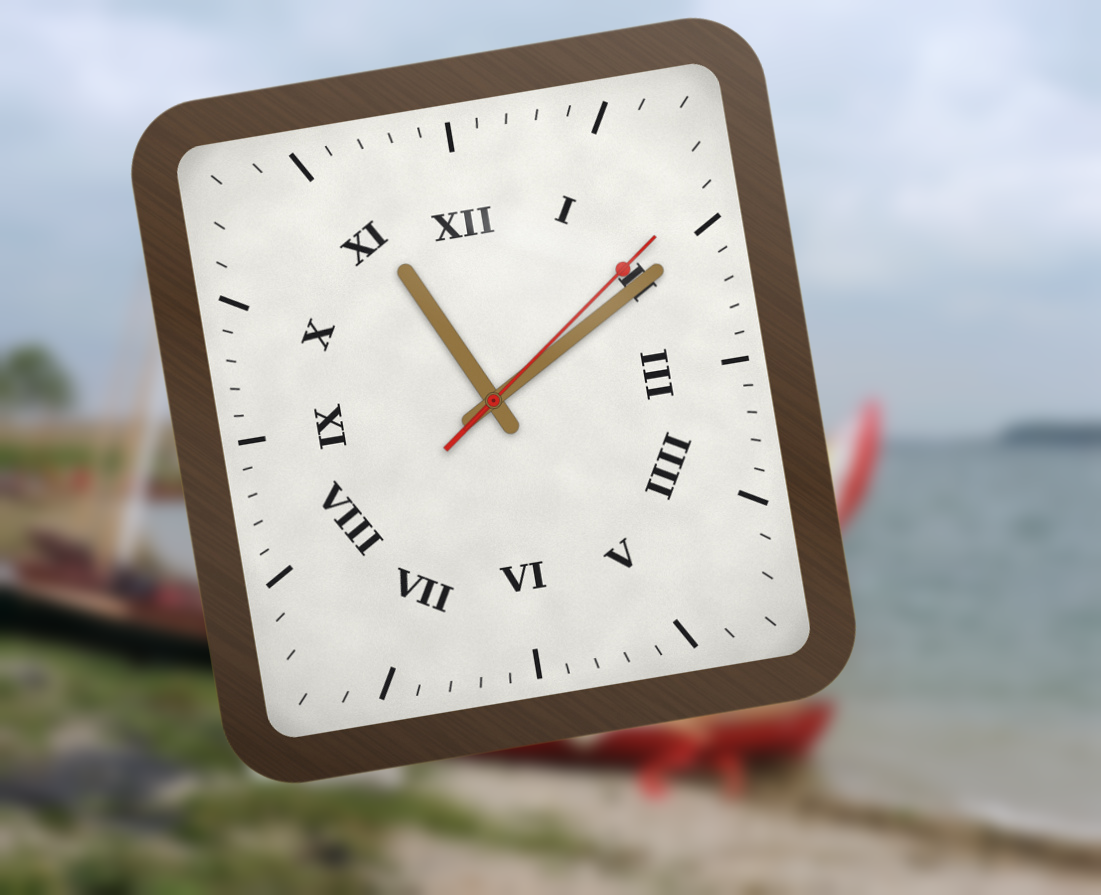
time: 11:10:09
